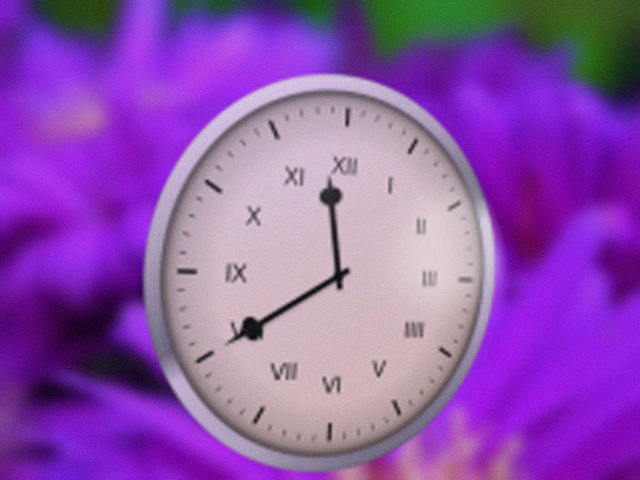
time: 11:40
